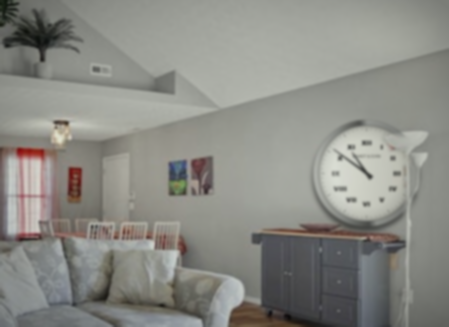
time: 10:51
